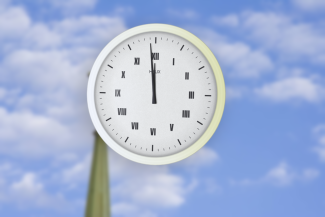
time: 11:59
